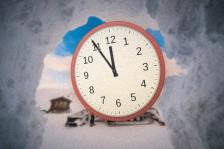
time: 11:55
